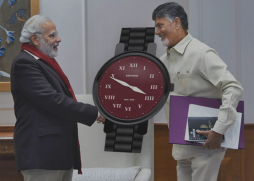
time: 3:49
